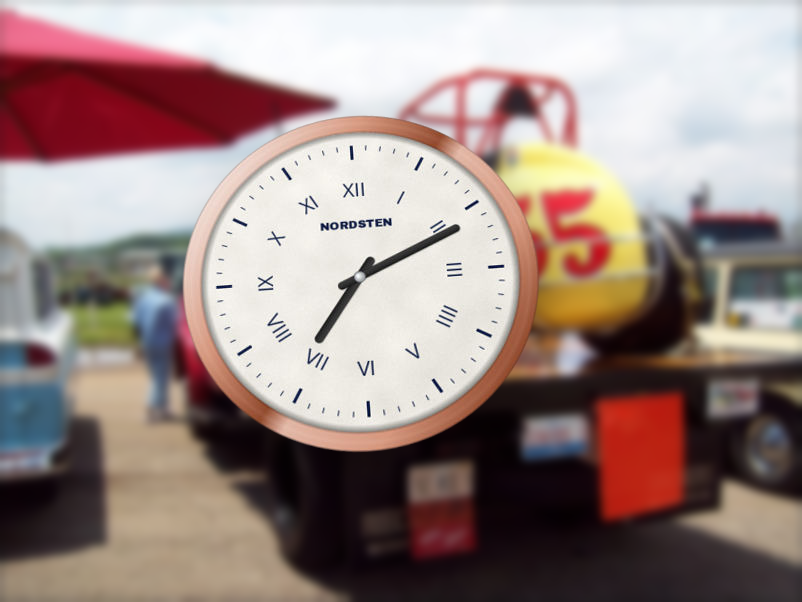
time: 7:11
